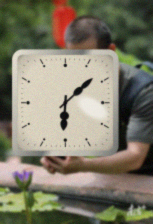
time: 6:08
